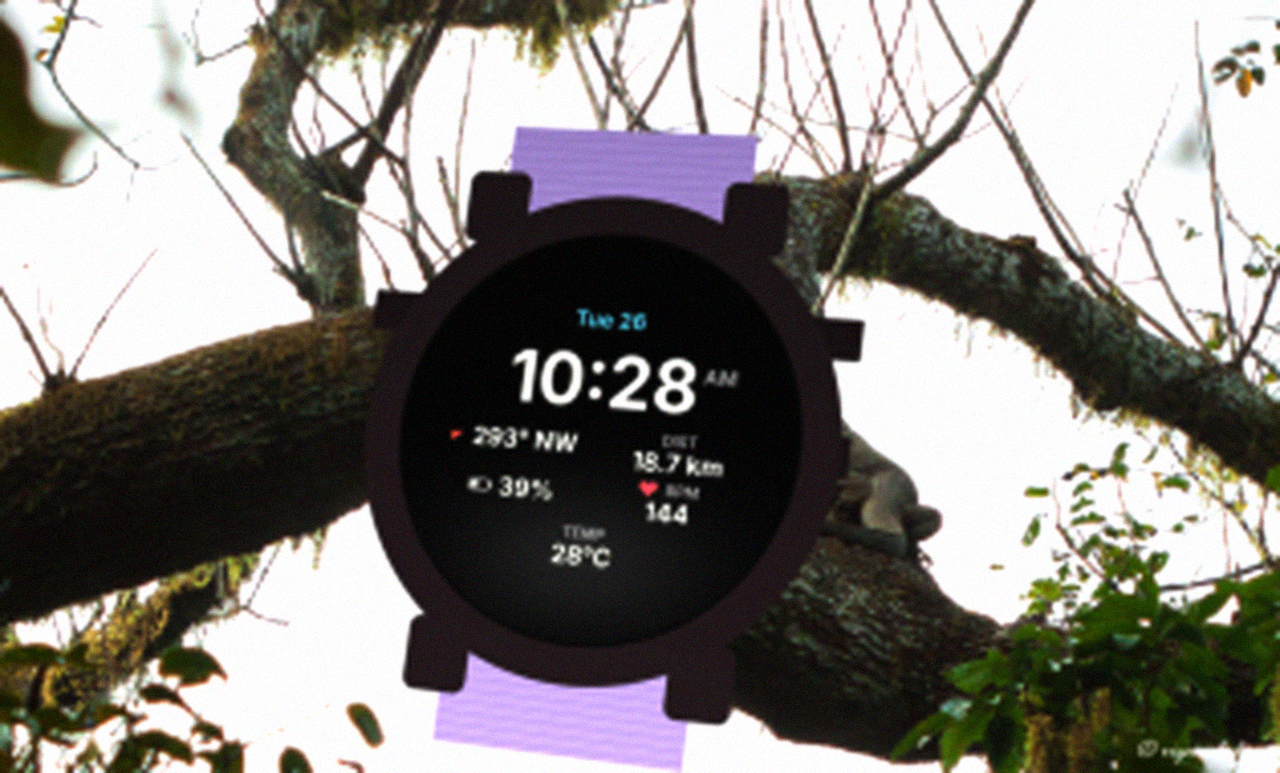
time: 10:28
